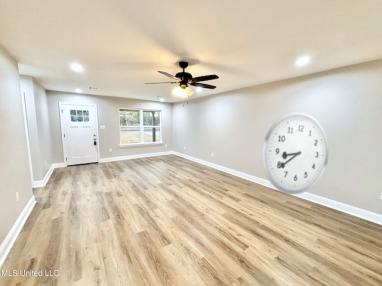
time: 8:39
